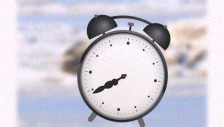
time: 7:39
